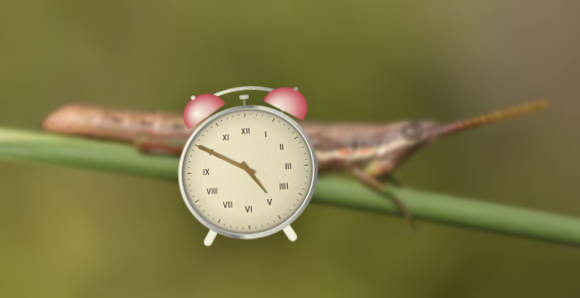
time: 4:50
